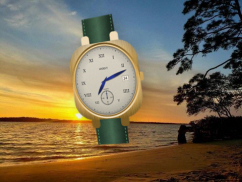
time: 7:12
